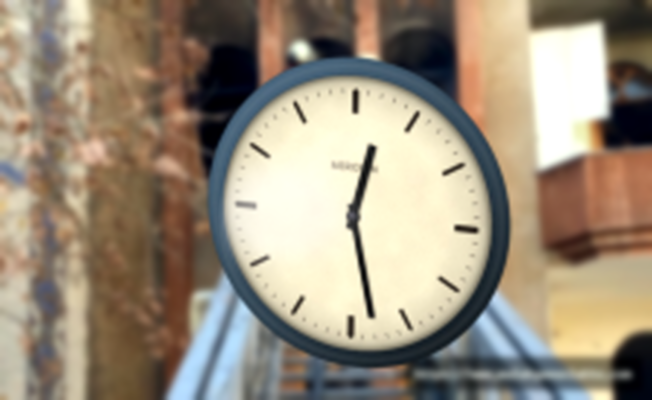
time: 12:28
